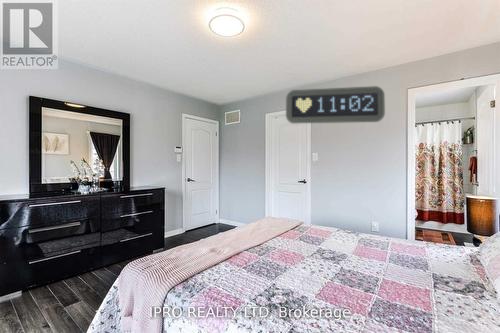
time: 11:02
